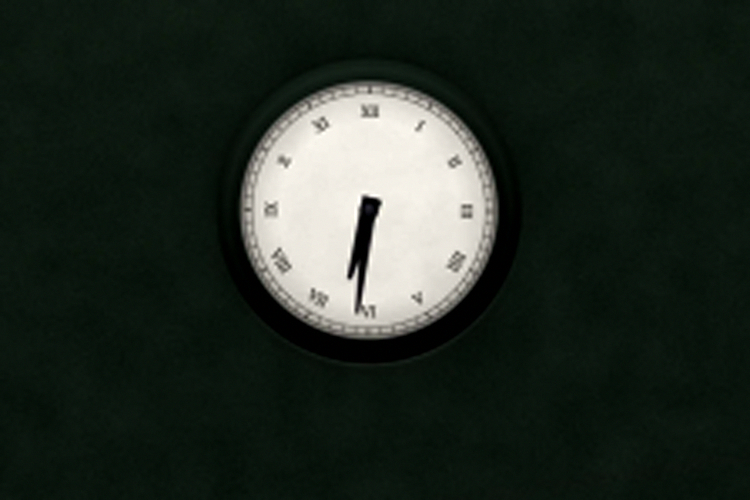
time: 6:31
